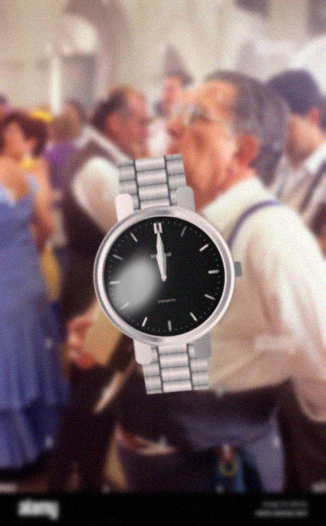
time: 12:00
